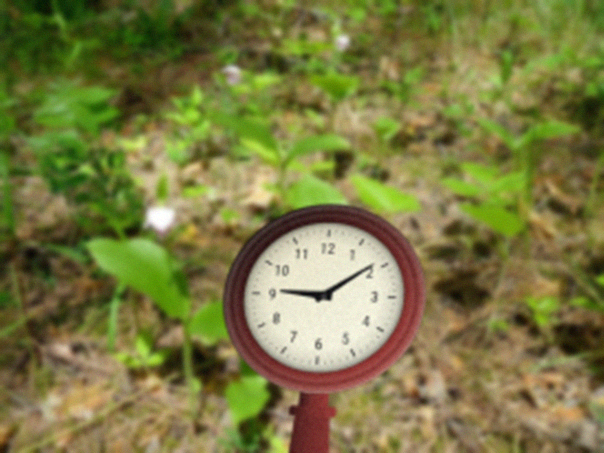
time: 9:09
